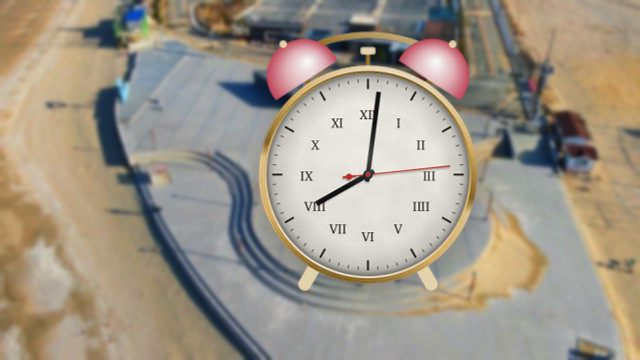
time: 8:01:14
